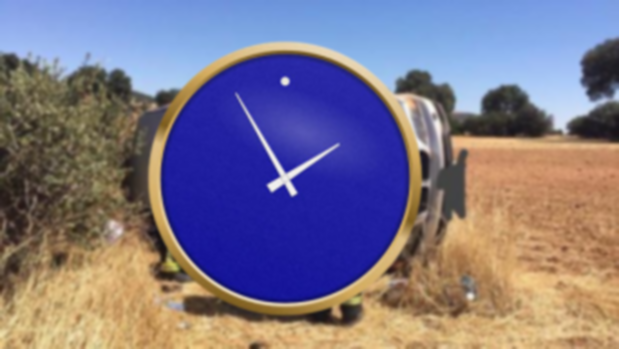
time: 1:55
